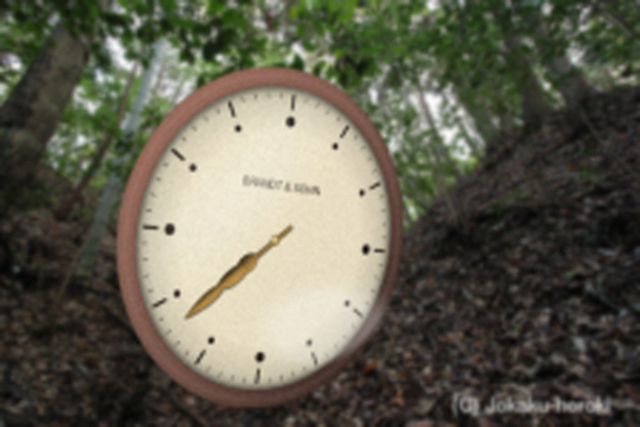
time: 7:38
